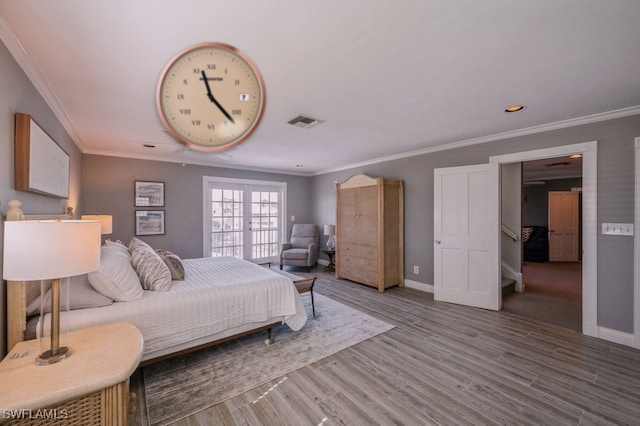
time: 11:23
